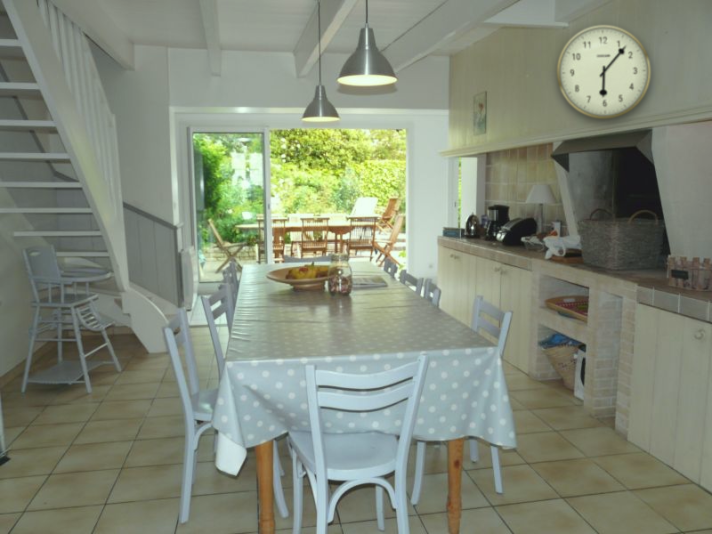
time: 6:07
